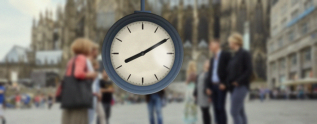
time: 8:10
